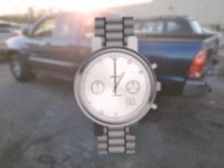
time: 1:00
